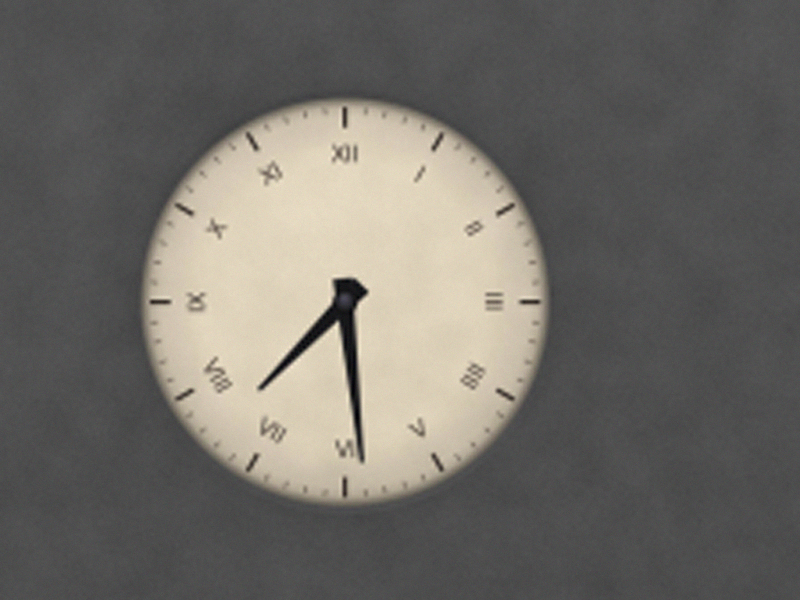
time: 7:29
